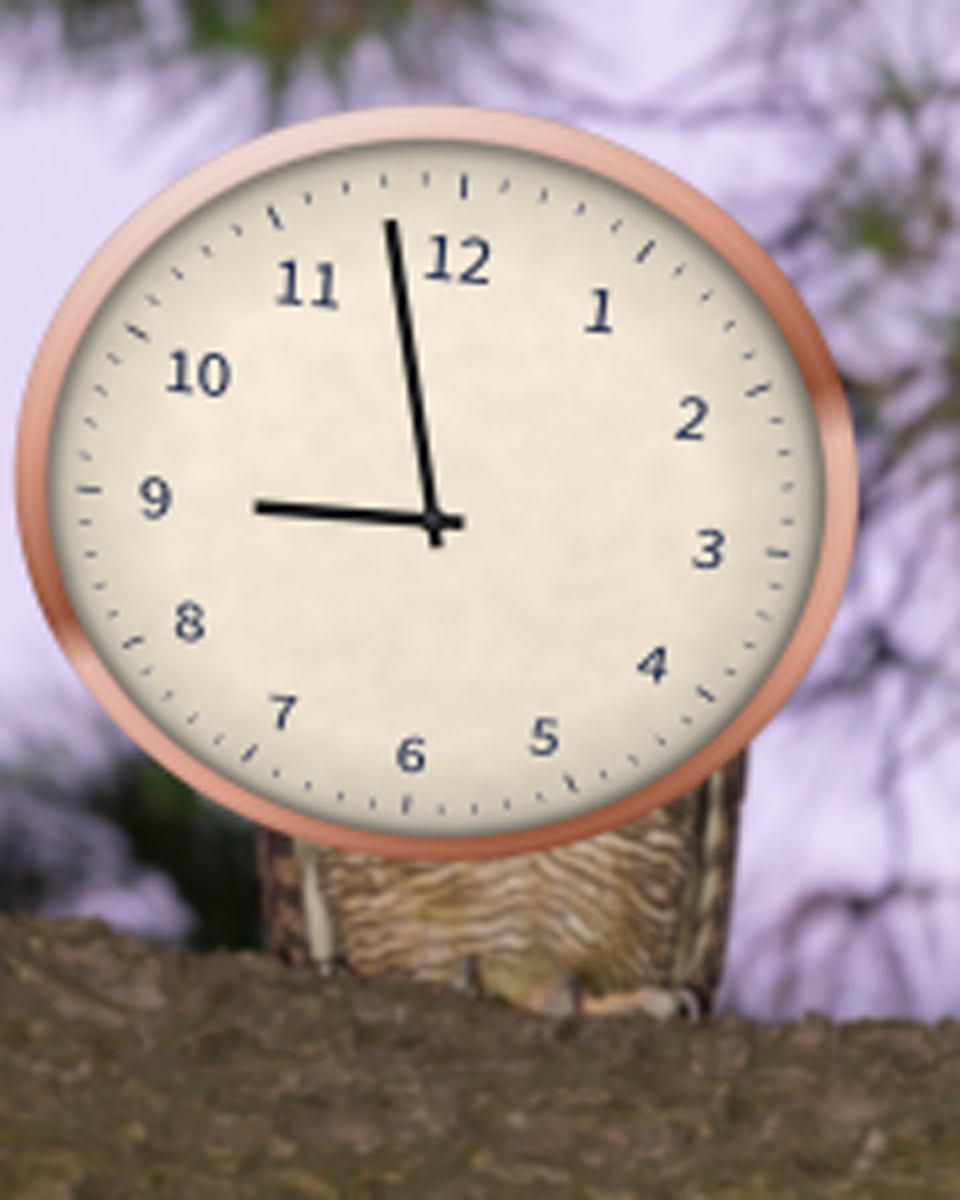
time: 8:58
